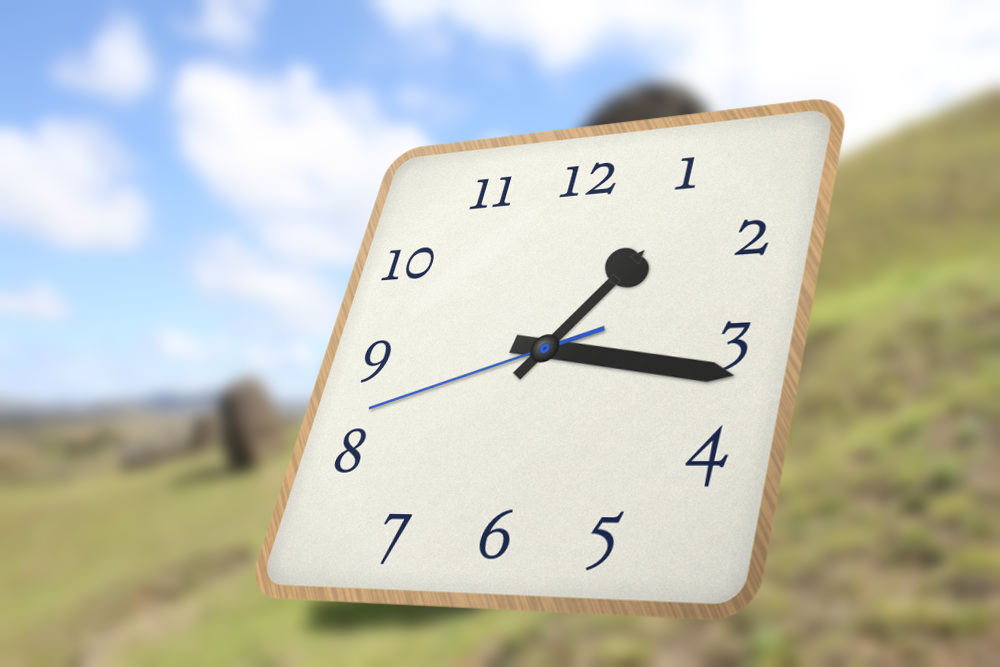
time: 1:16:42
